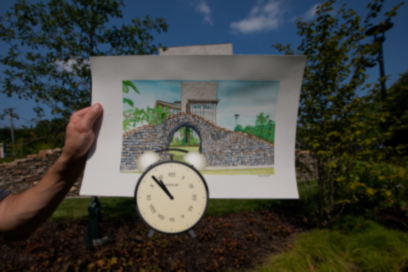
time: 10:53
